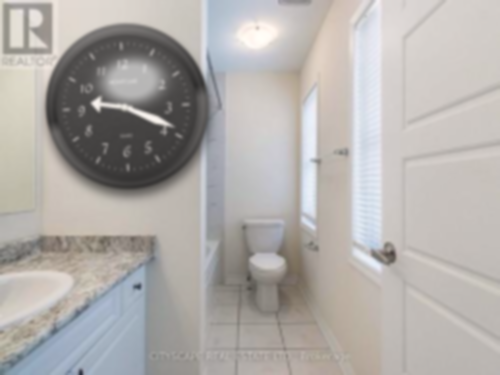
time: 9:19
